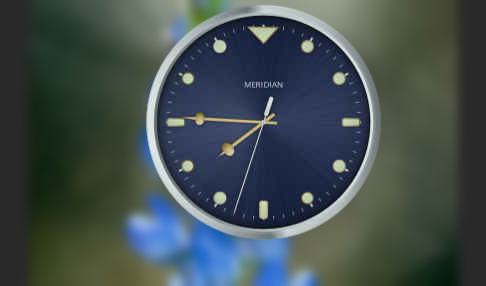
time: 7:45:33
